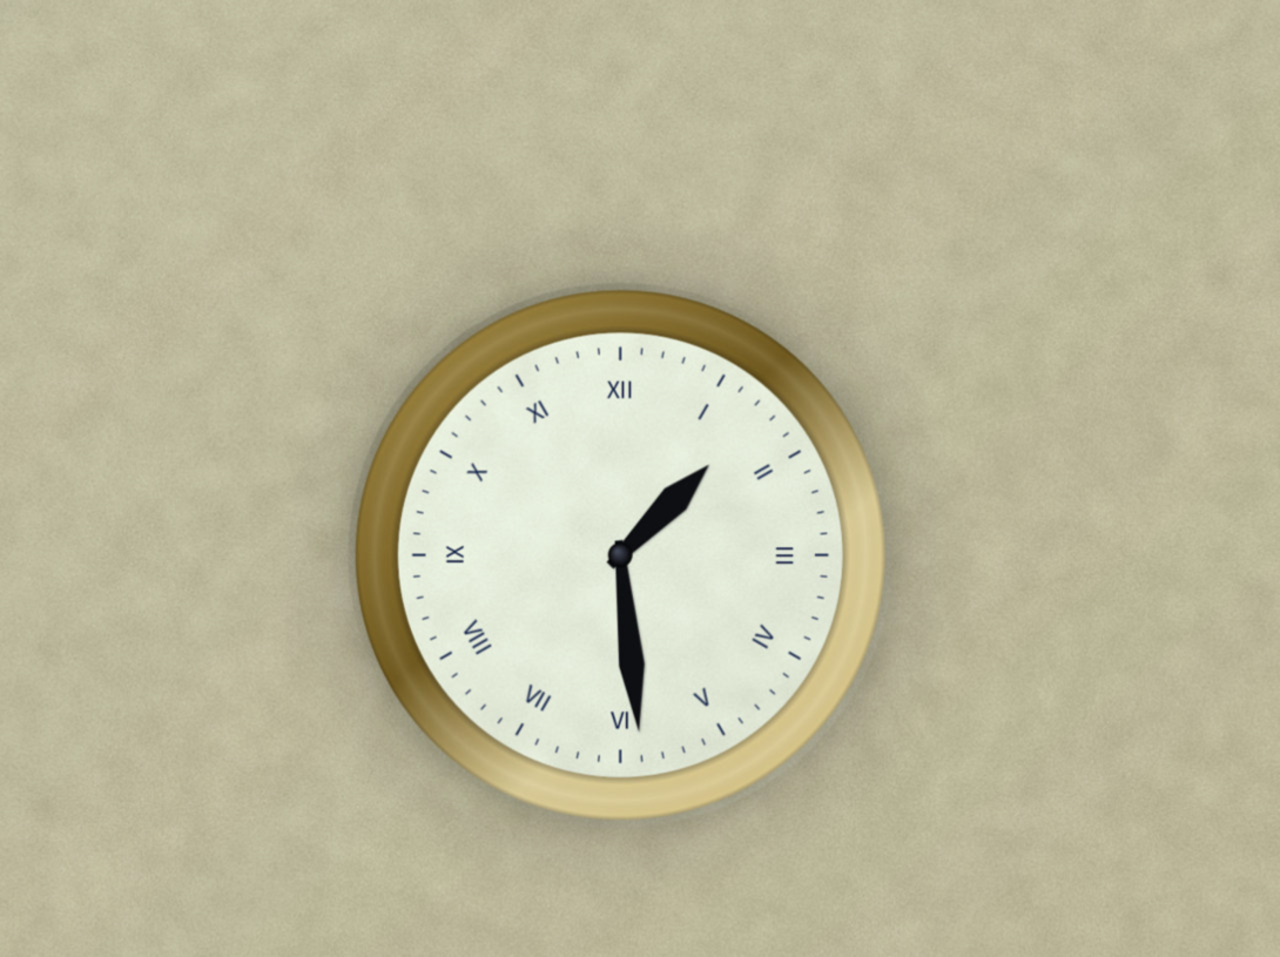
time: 1:29
